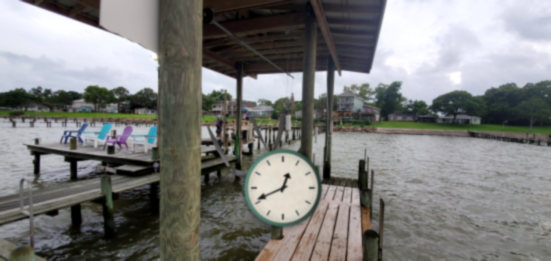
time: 12:41
